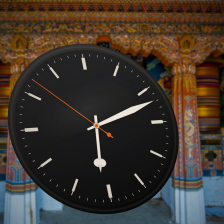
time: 6:11:52
